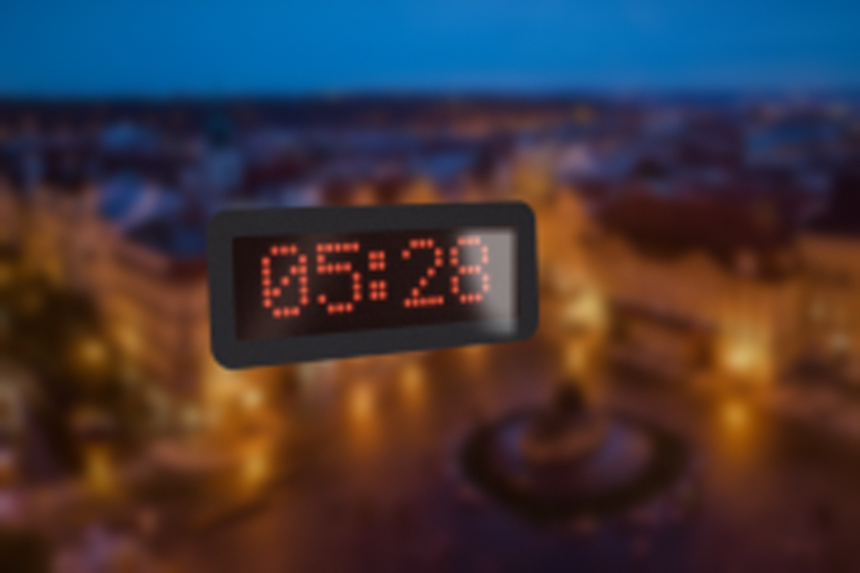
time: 5:28
